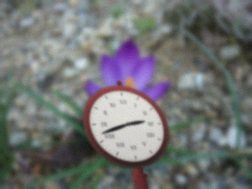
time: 2:42
